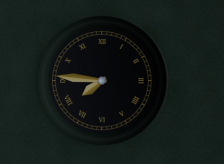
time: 7:46
